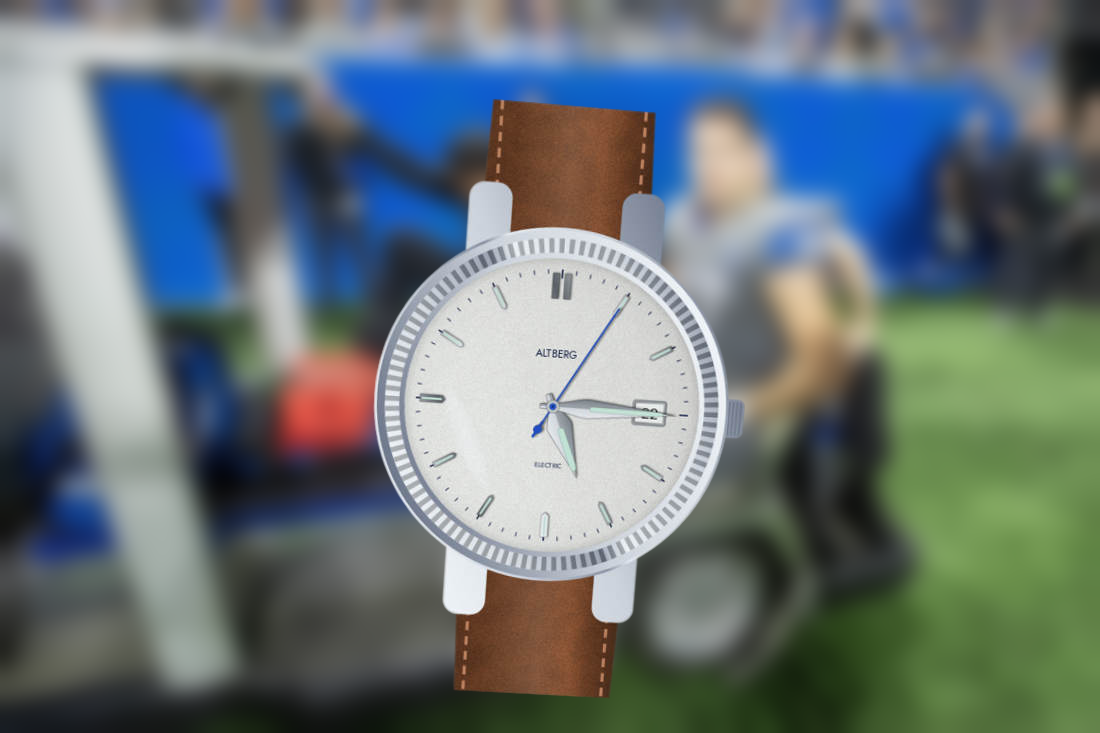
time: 5:15:05
